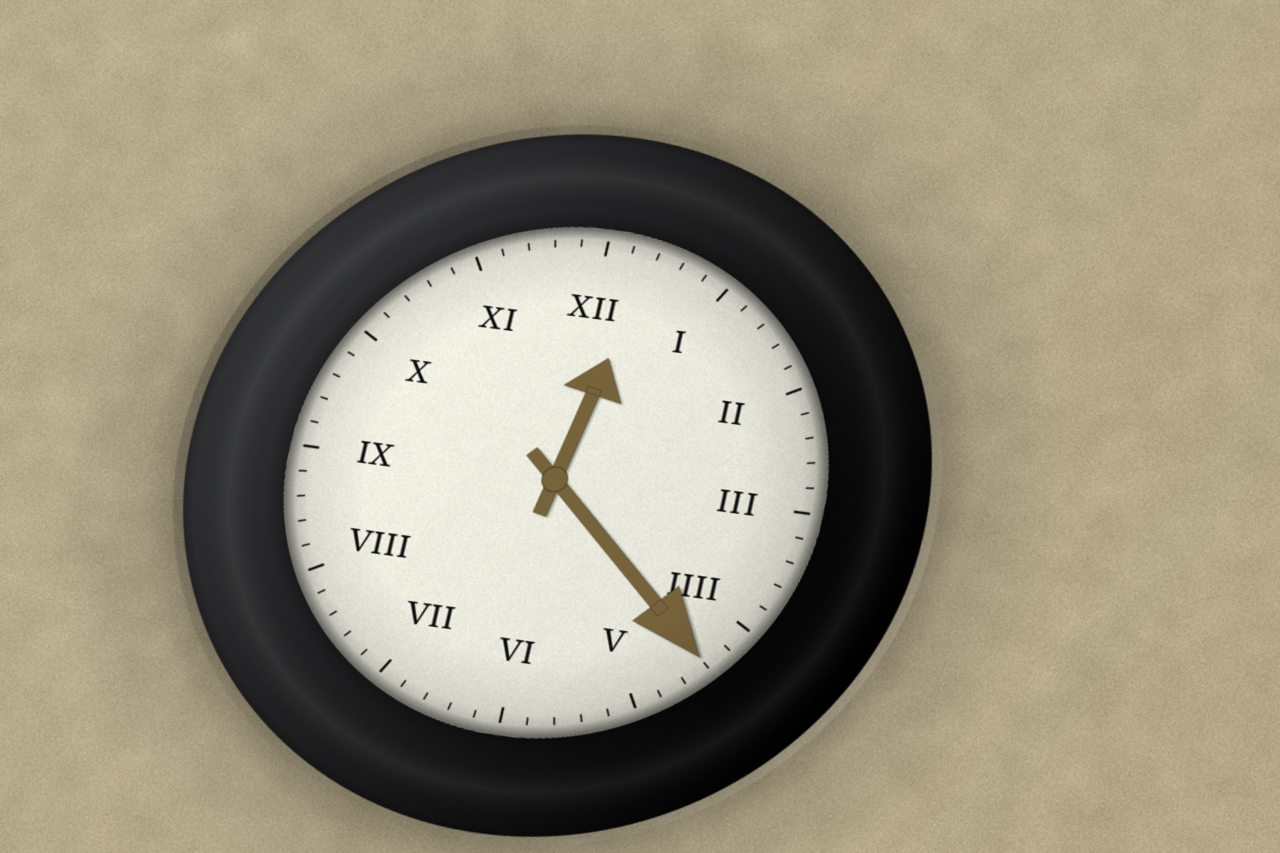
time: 12:22
